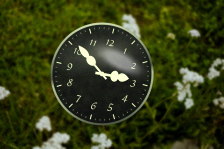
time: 2:51
